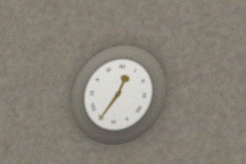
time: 12:35
